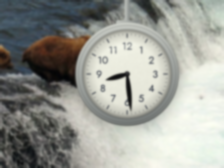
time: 8:29
